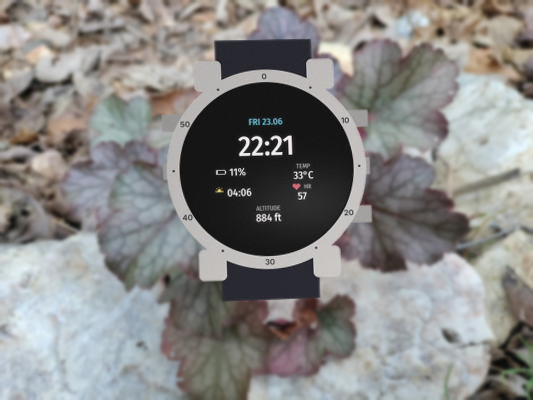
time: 22:21
